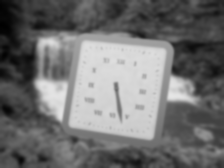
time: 5:27
